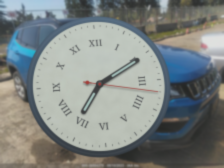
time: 7:10:17
